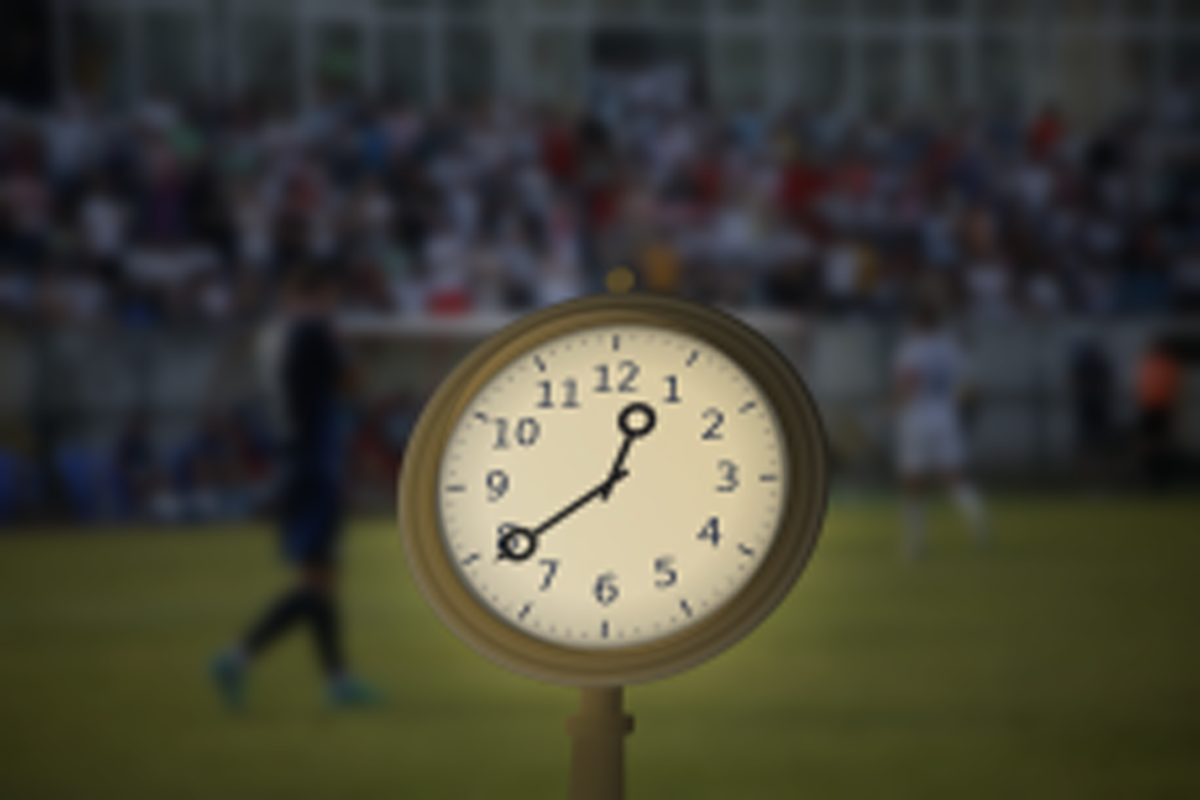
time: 12:39
